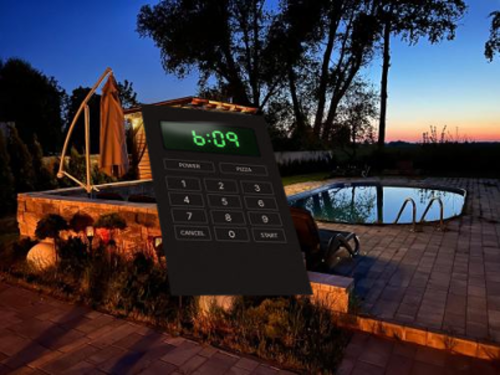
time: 6:09
